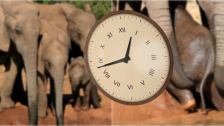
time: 12:43
